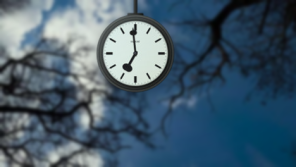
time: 6:59
